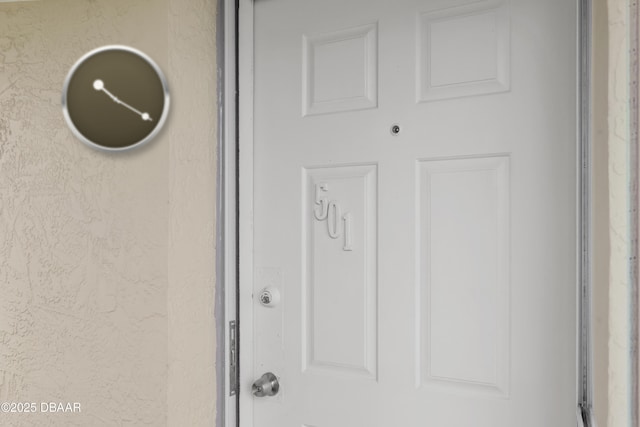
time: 10:20
